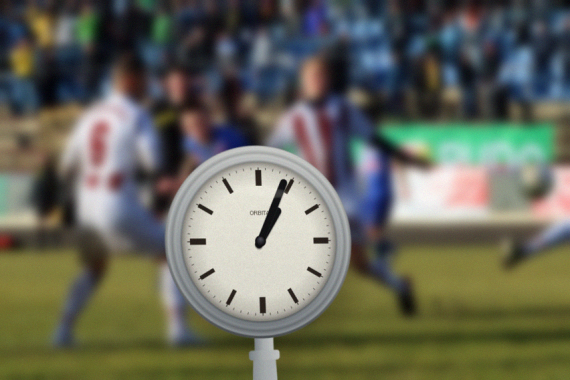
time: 1:04
